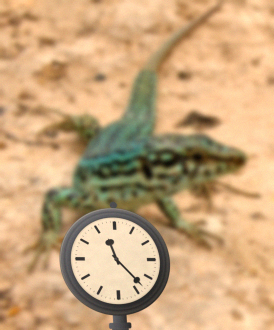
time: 11:23
